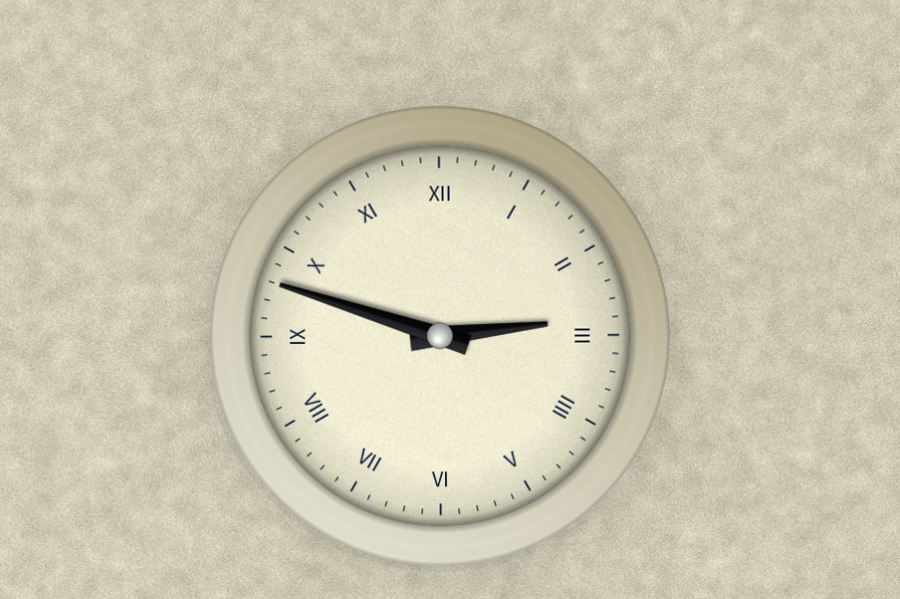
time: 2:48
